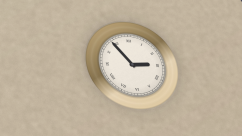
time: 2:54
